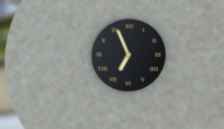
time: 6:56
